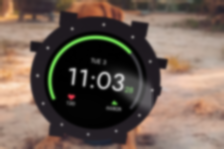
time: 11:03
